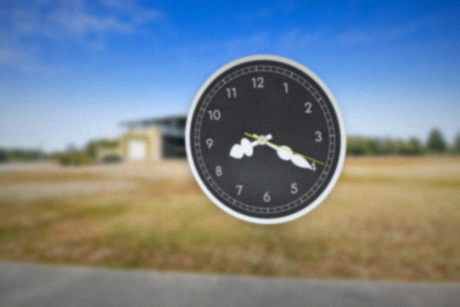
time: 8:20:19
